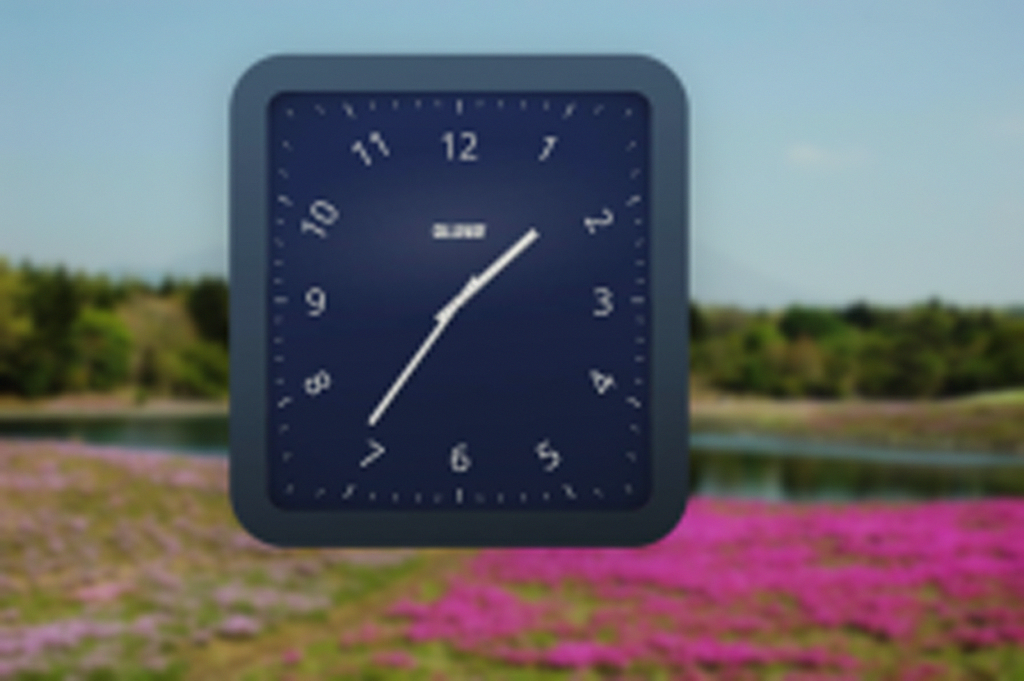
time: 1:36
